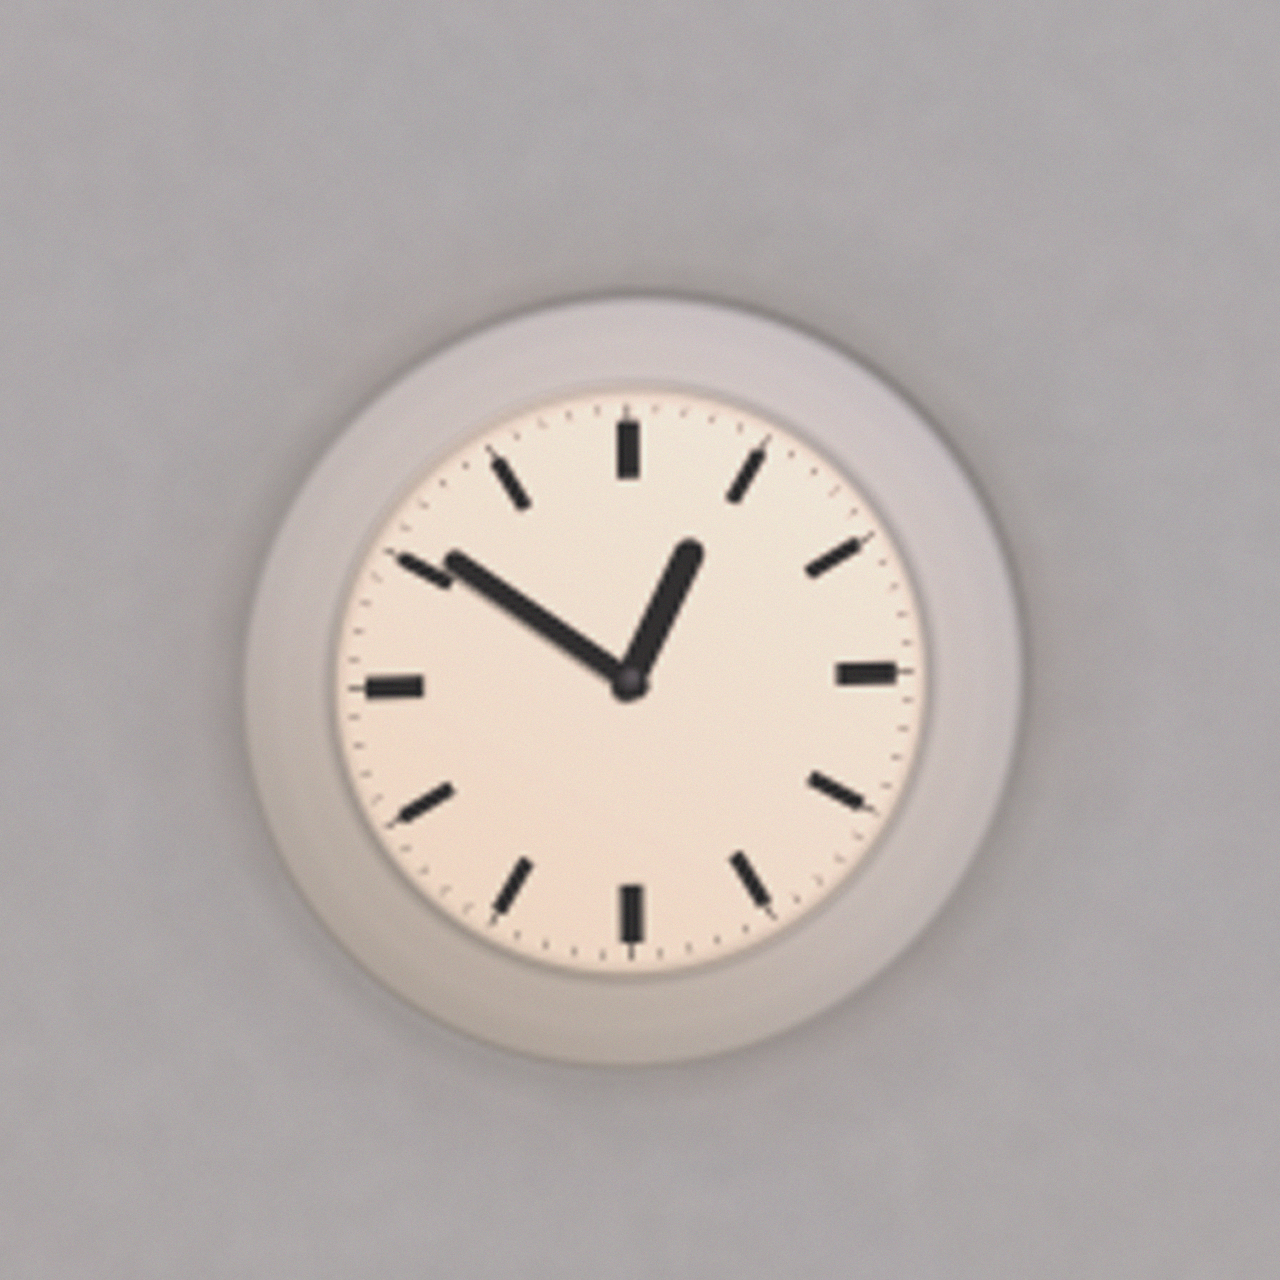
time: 12:51
